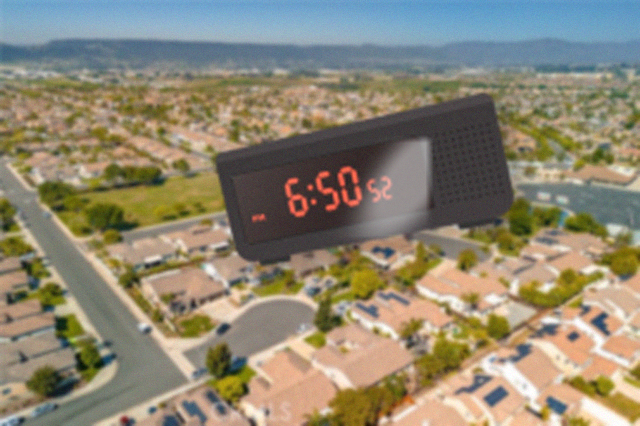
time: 6:50:52
